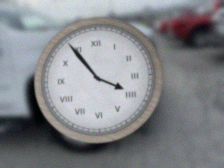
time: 3:54
